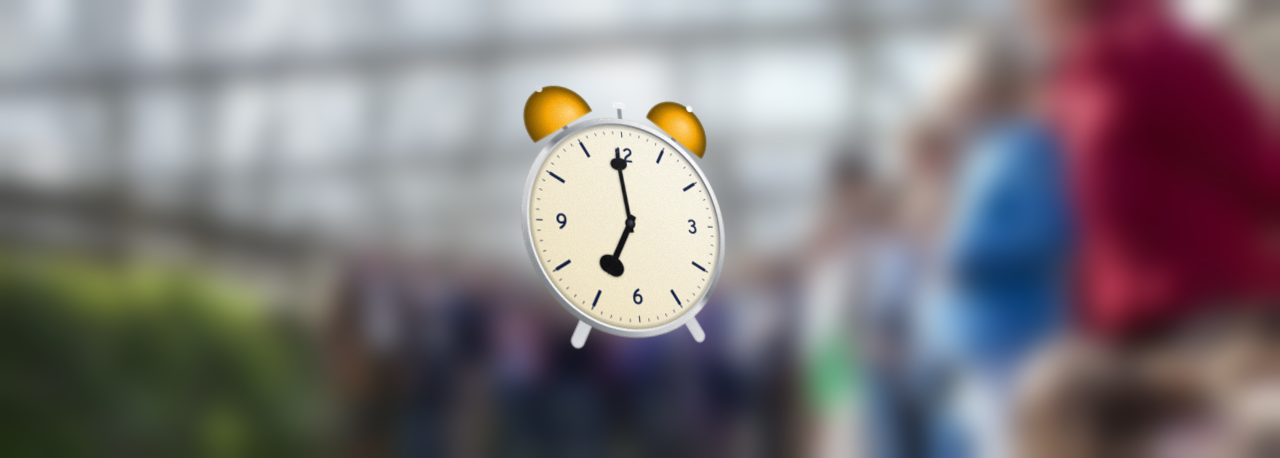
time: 6:59
